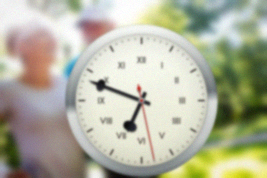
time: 6:48:28
